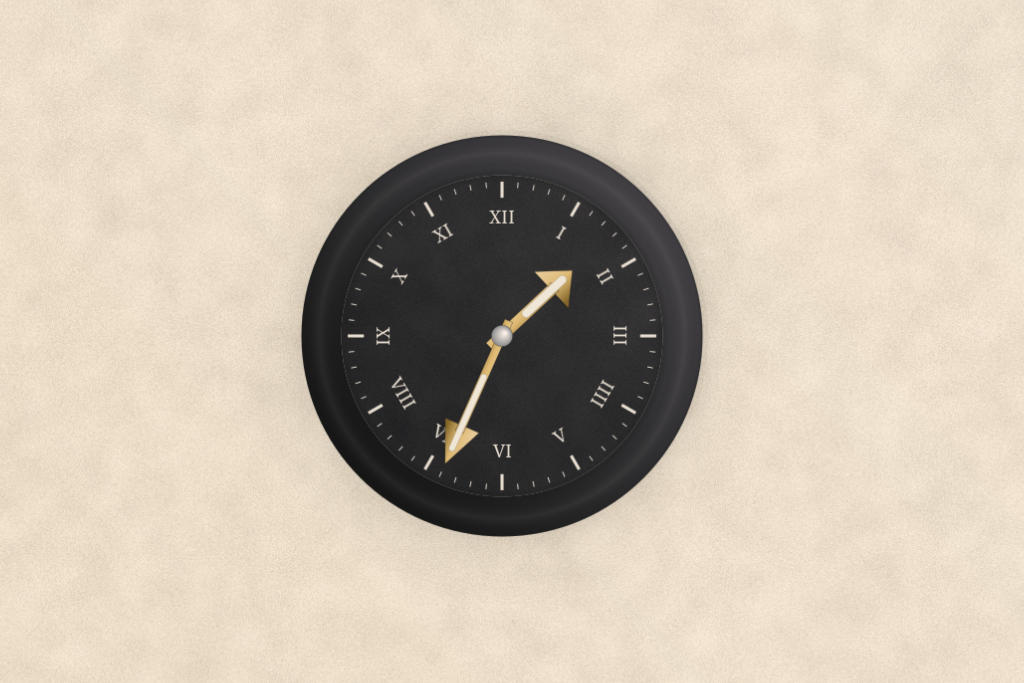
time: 1:34
